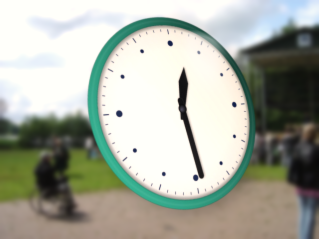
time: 12:29
